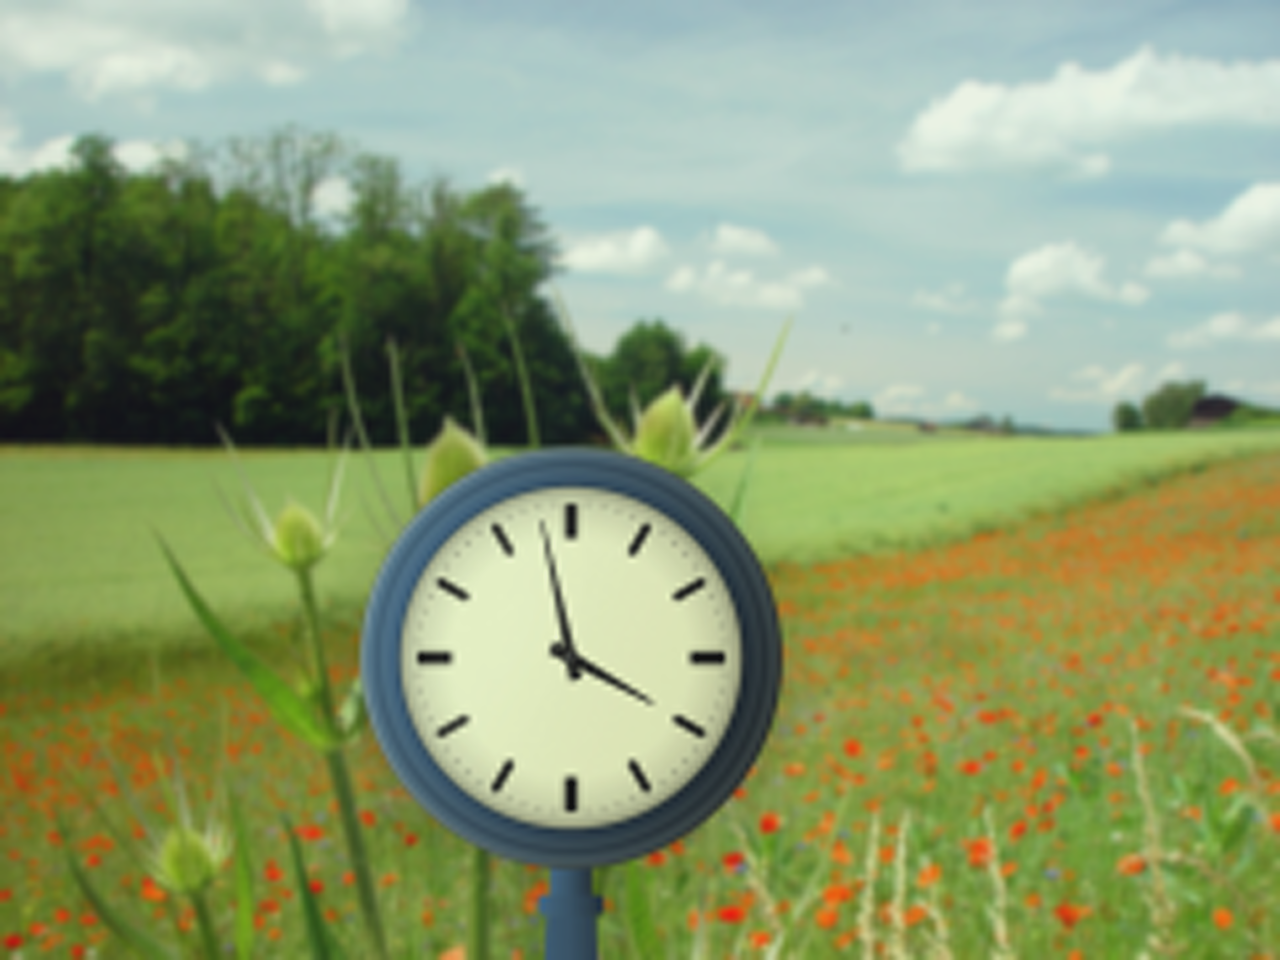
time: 3:58
